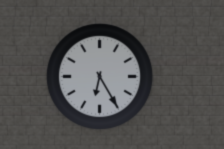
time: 6:25
